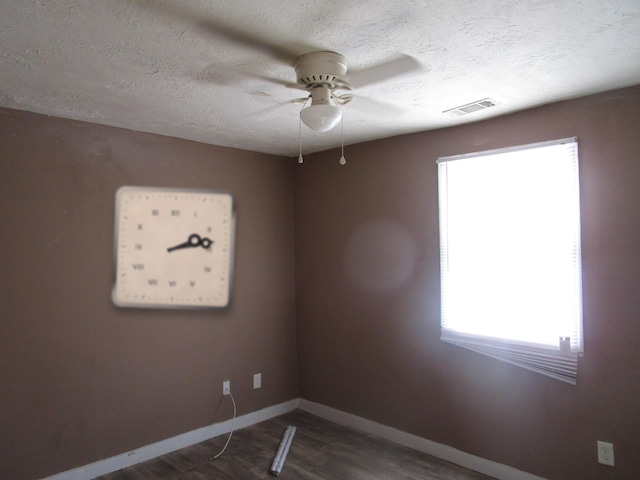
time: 2:13
